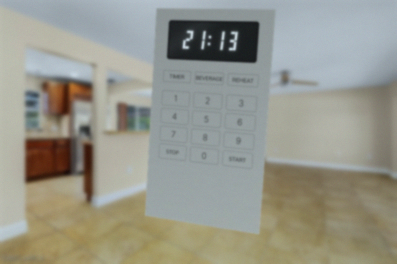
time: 21:13
